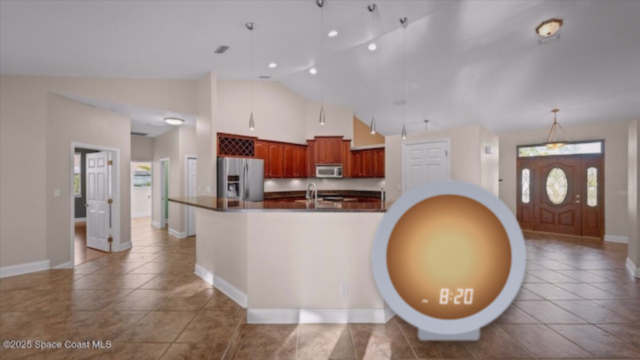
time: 8:20
